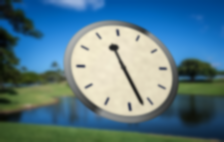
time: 11:27
